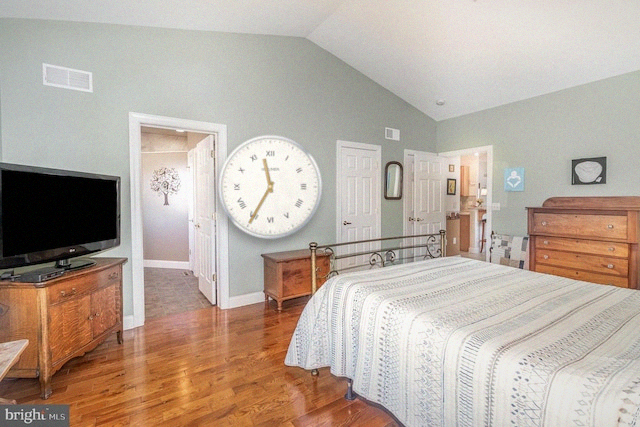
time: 11:35
